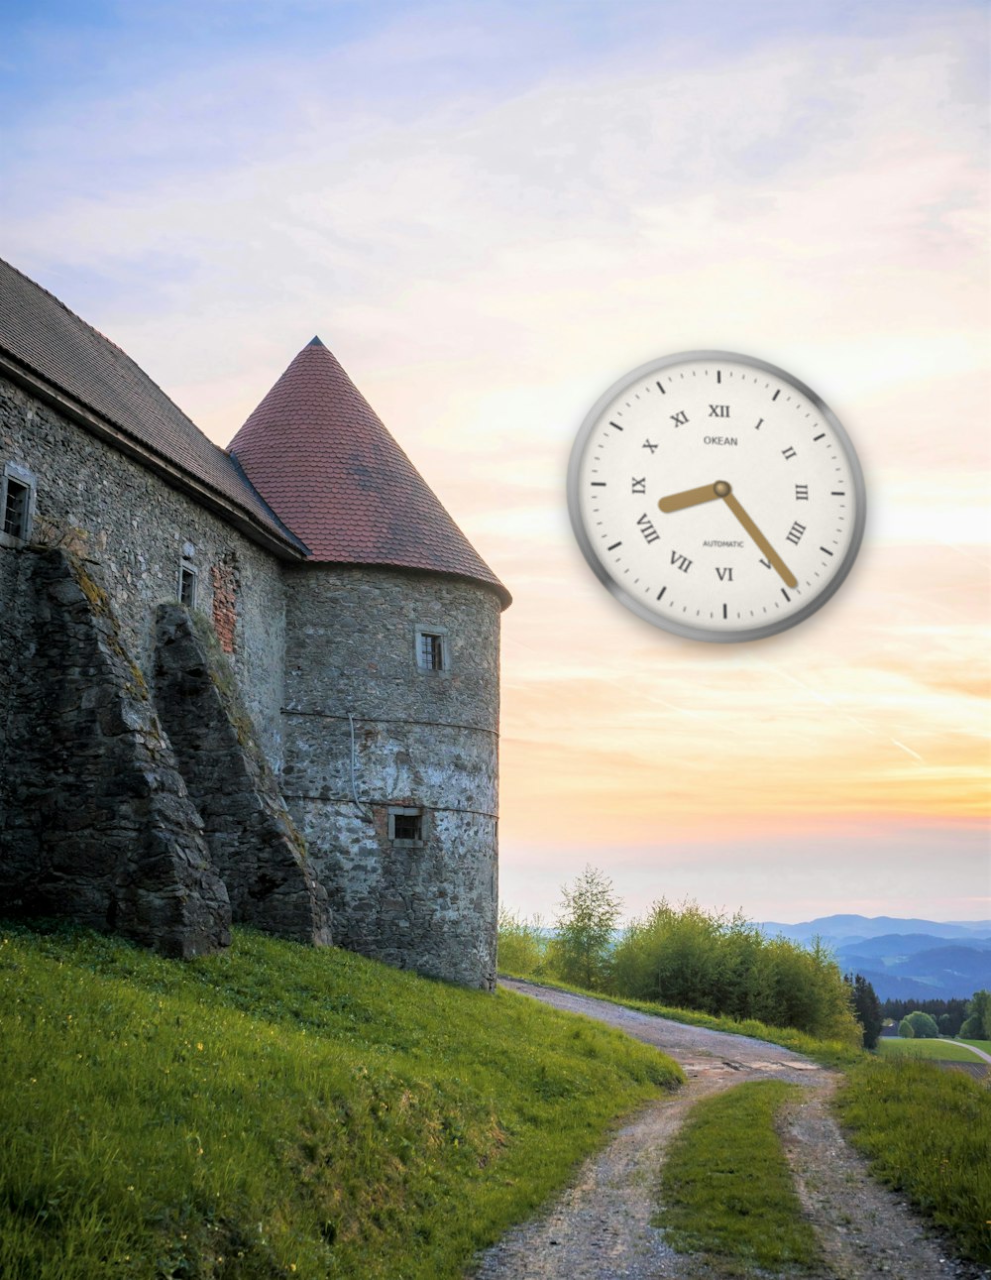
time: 8:24
